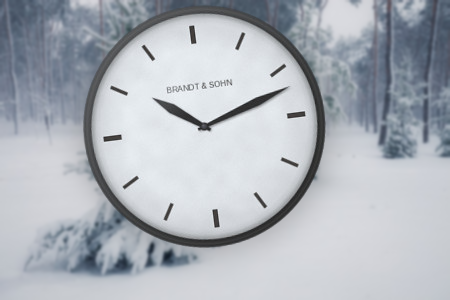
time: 10:12
